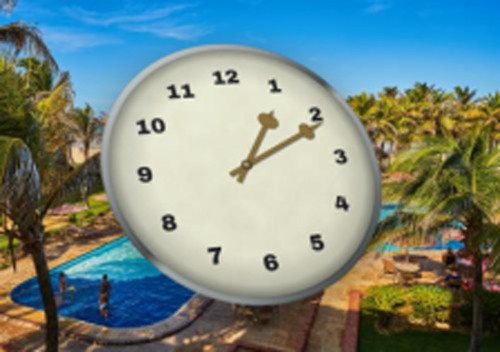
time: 1:11
